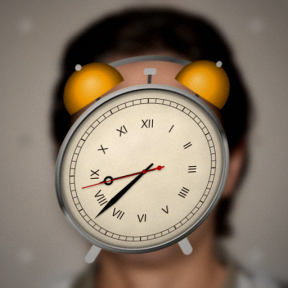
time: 8:37:43
